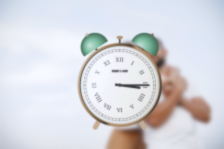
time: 3:15
